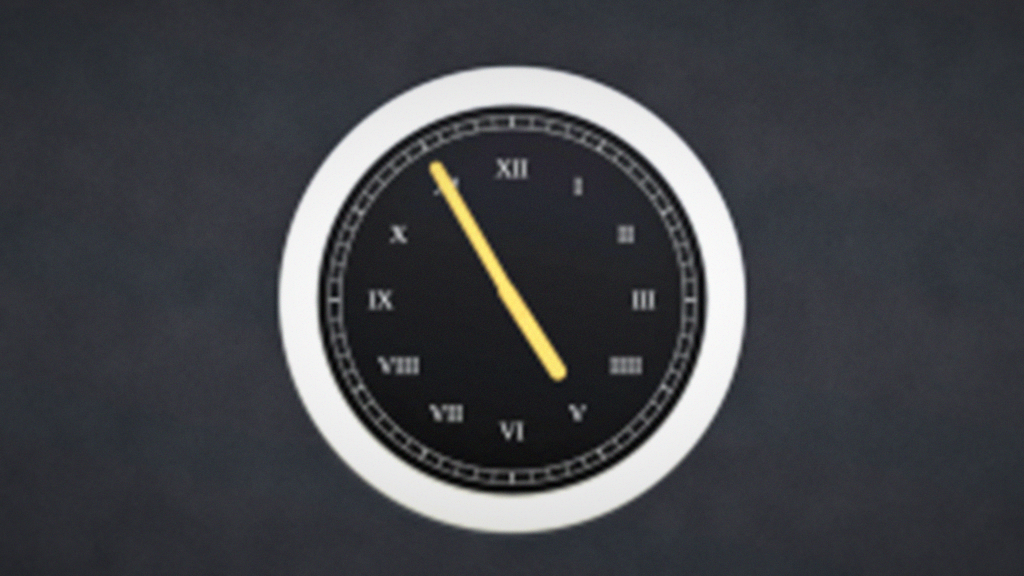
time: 4:55
